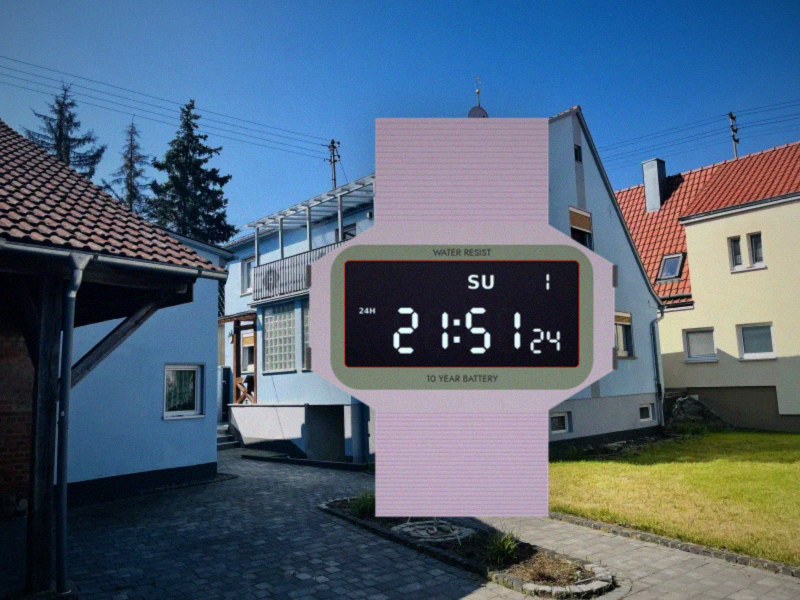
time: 21:51:24
